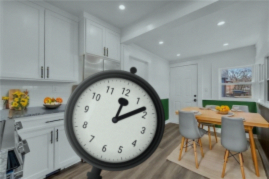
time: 12:08
